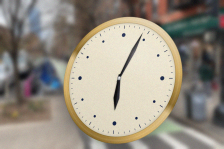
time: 6:04
